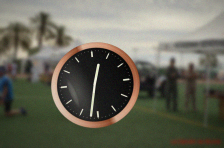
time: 12:32
